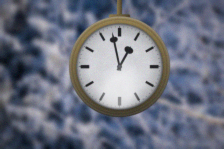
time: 12:58
